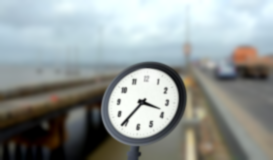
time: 3:36
